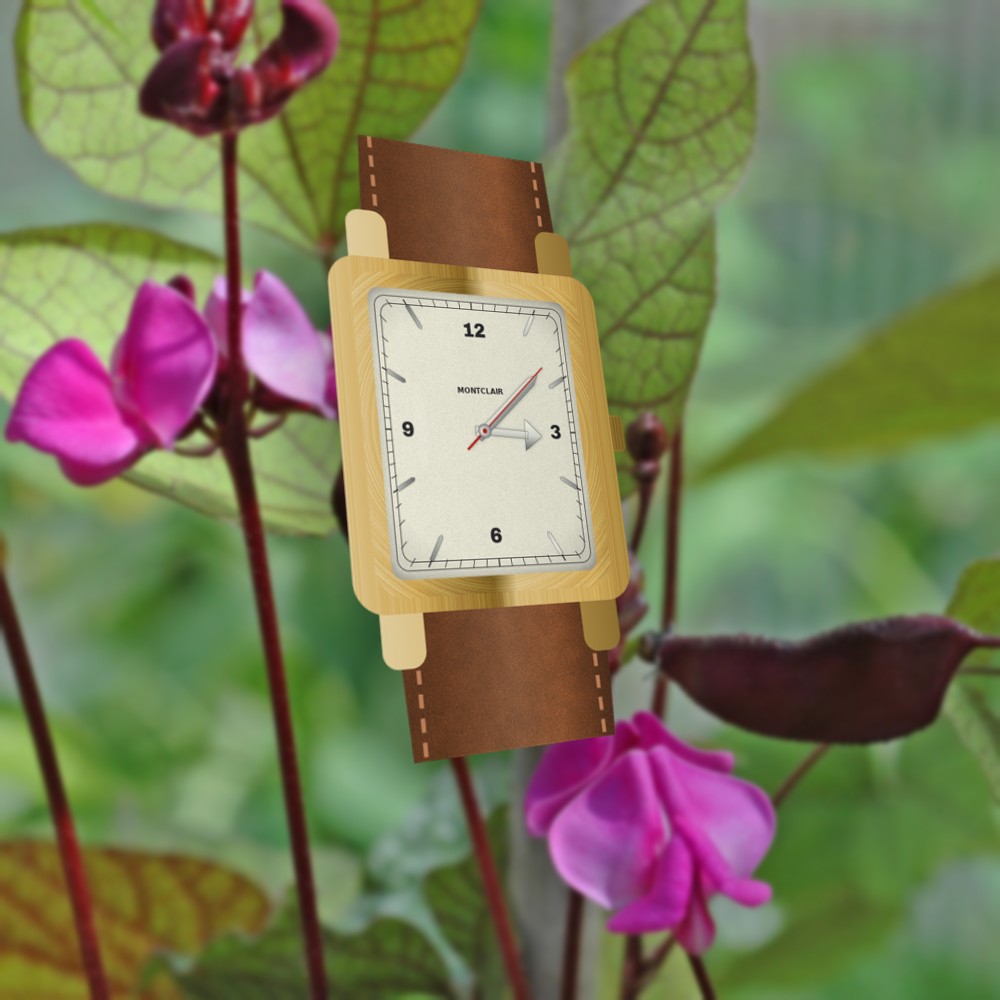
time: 3:08:08
